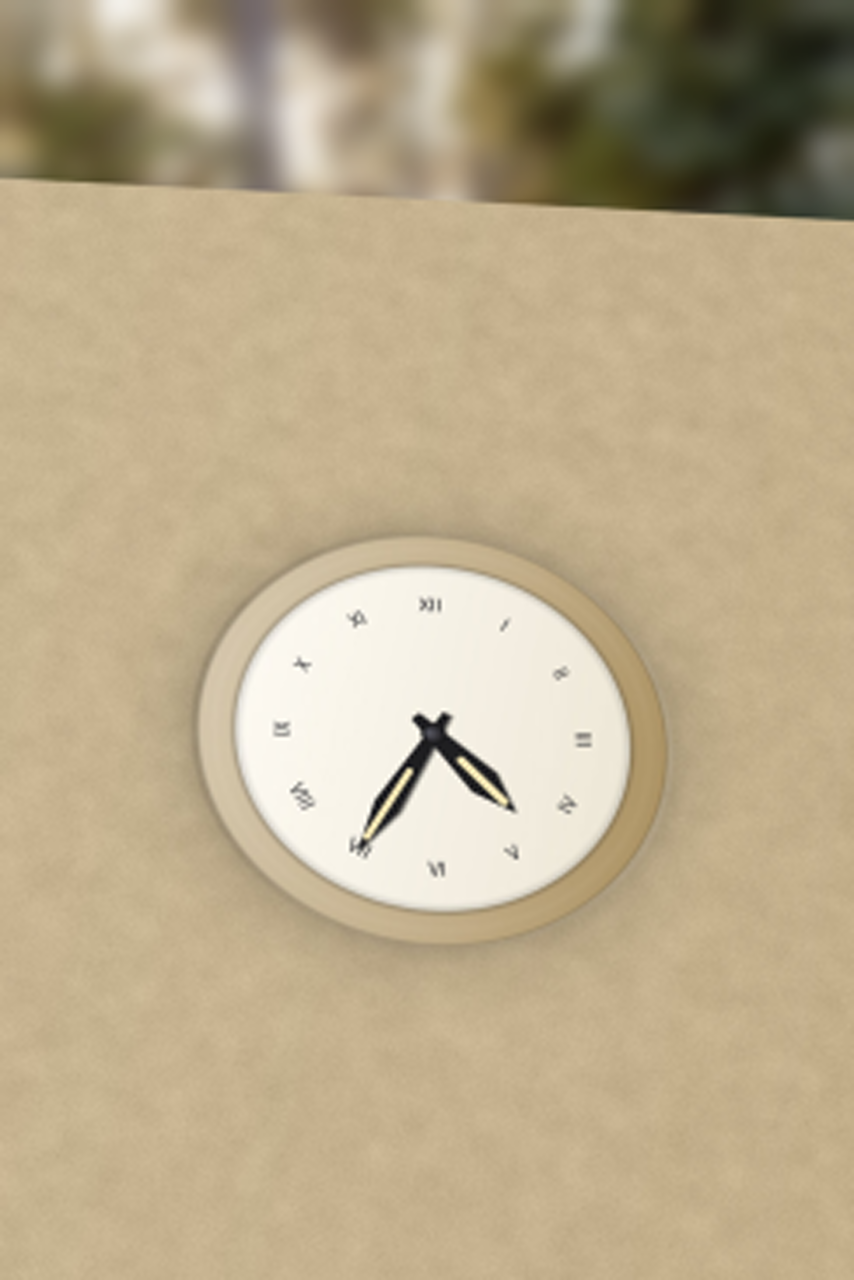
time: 4:35
